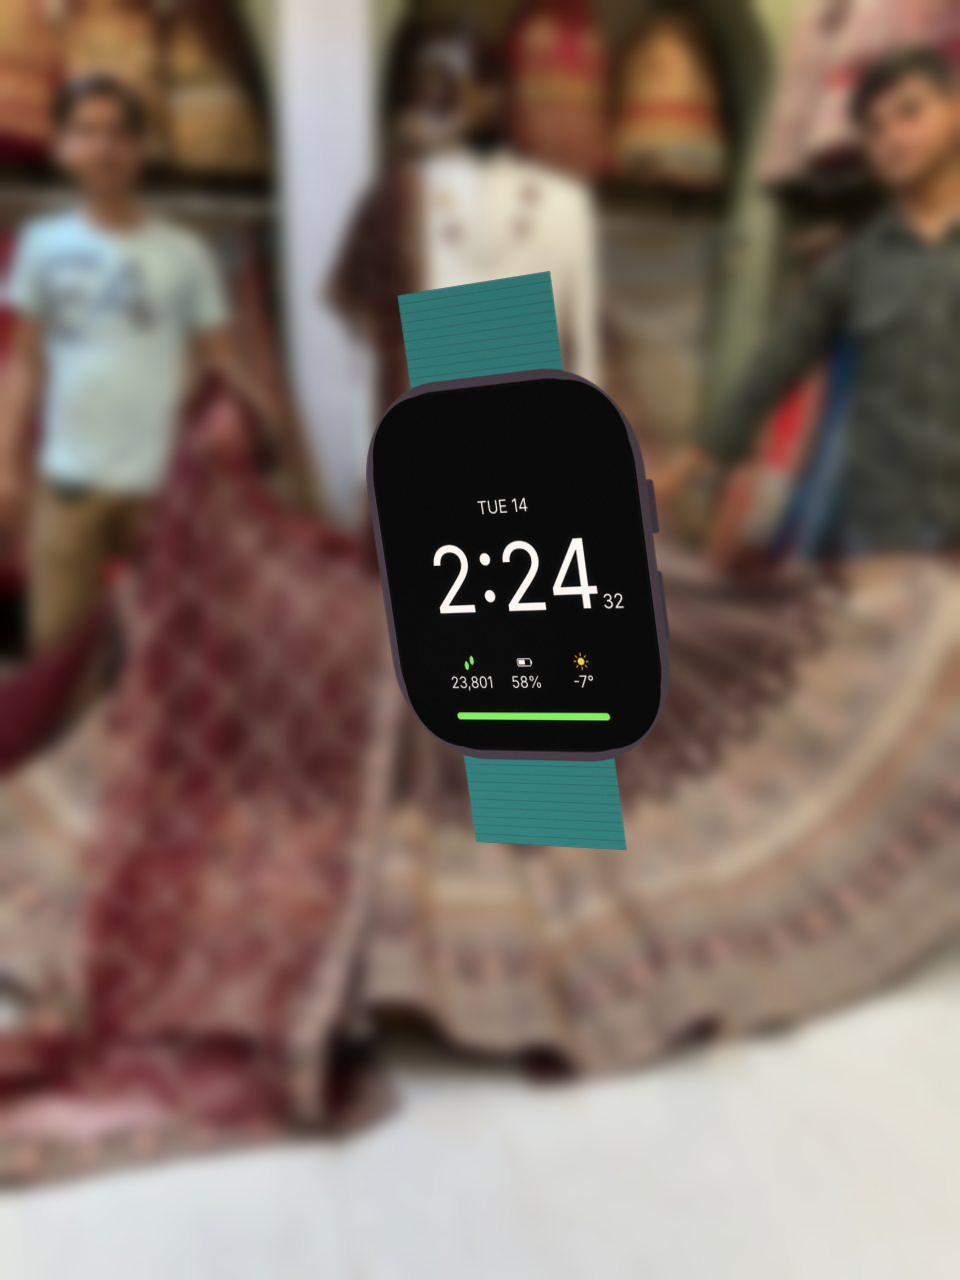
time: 2:24:32
